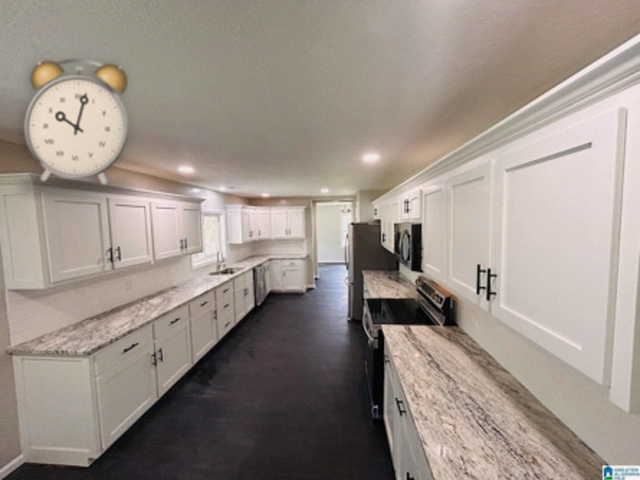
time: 10:02
